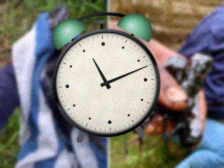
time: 11:12
